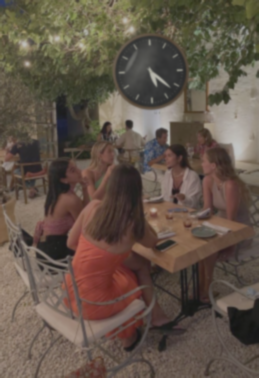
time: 5:22
